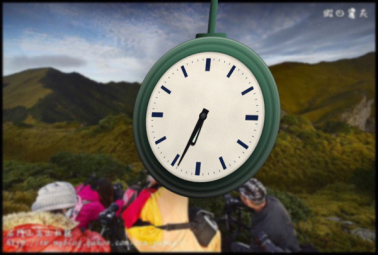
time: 6:34
